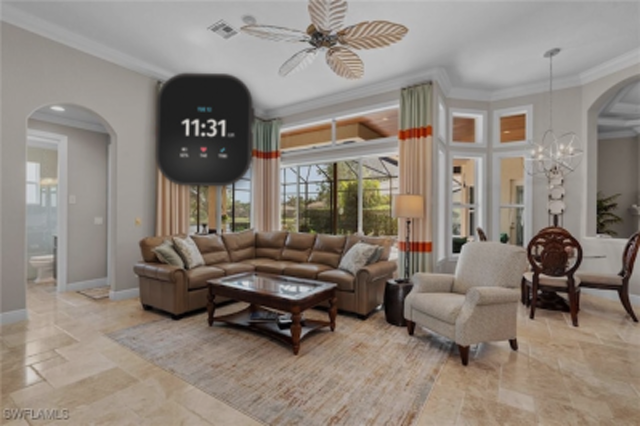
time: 11:31
